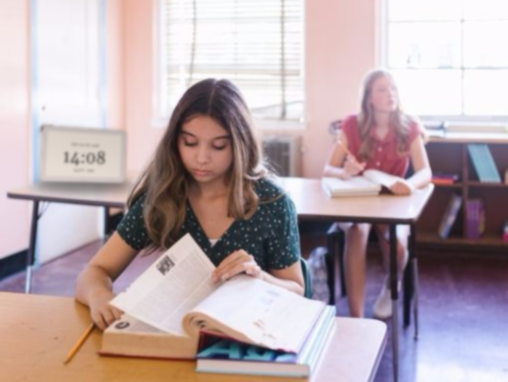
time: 14:08
